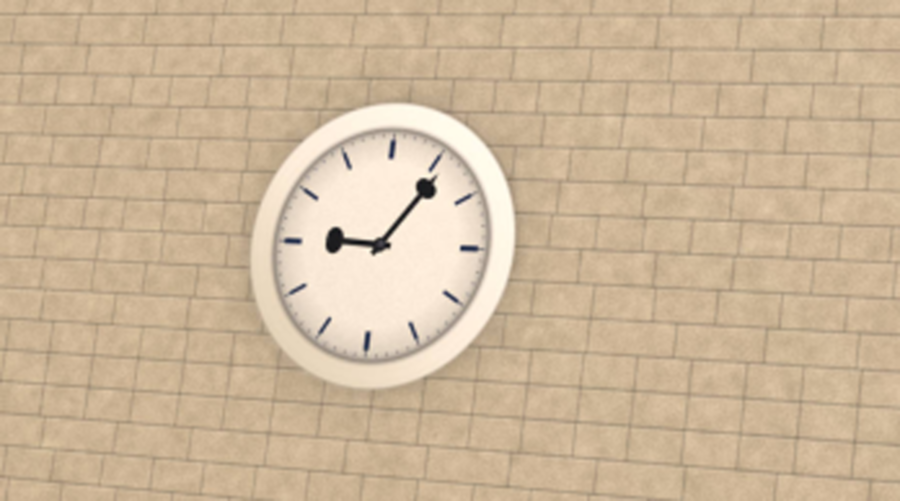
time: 9:06
